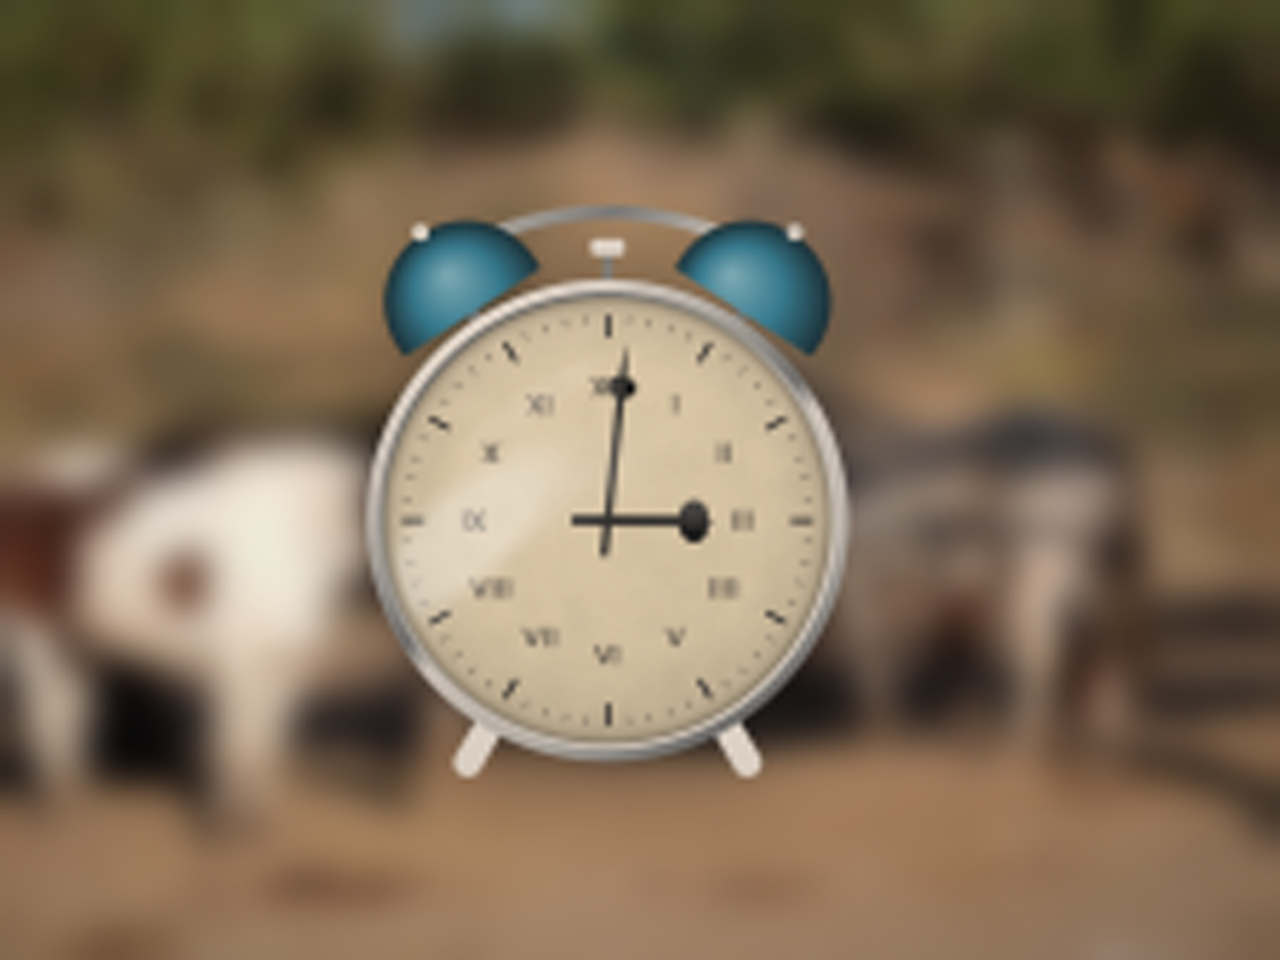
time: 3:01
